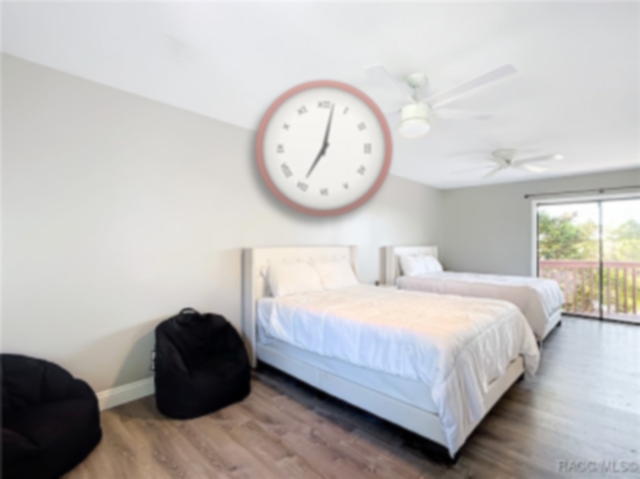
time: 7:02
